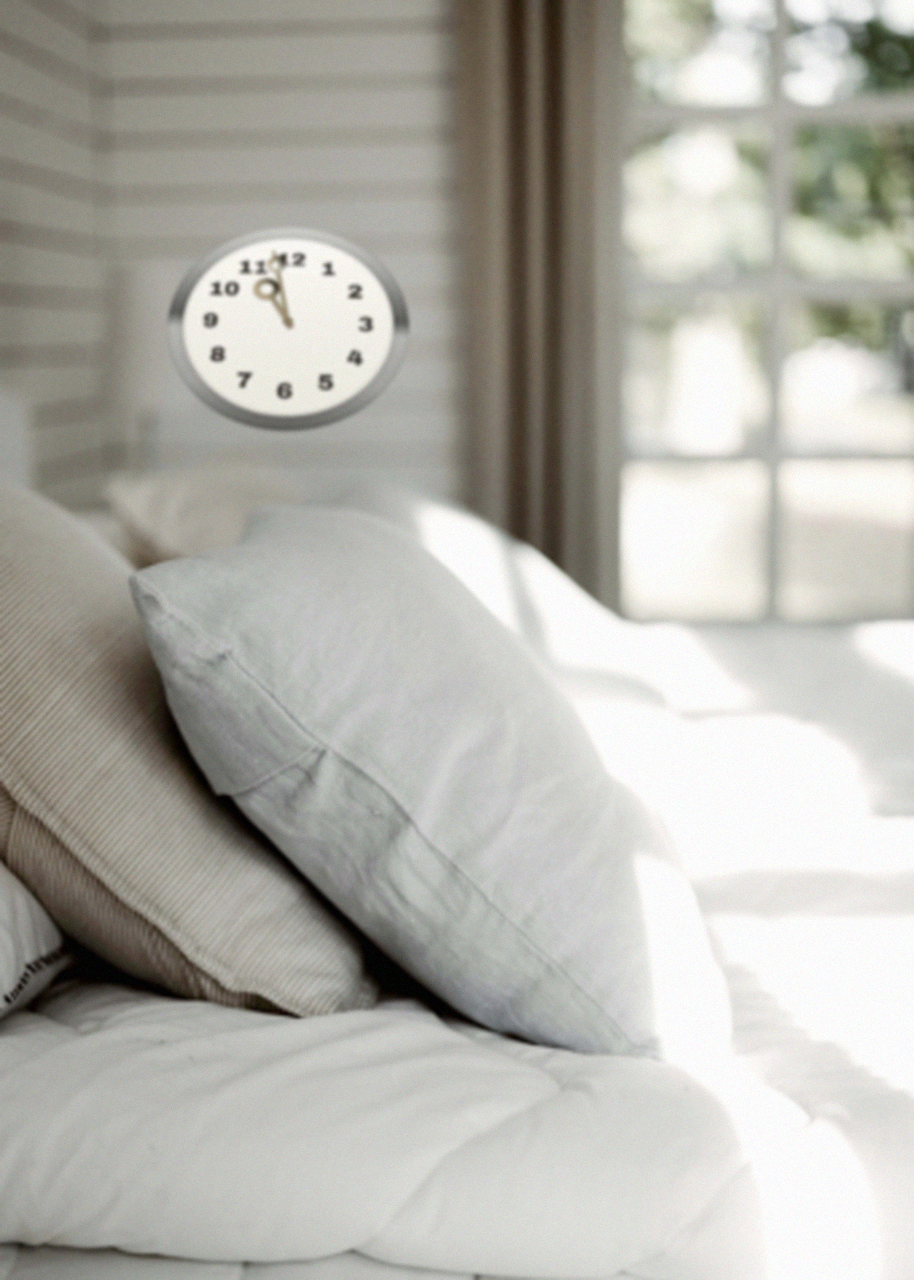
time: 10:58
